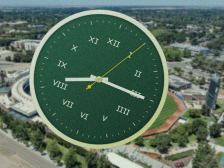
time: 8:15:05
